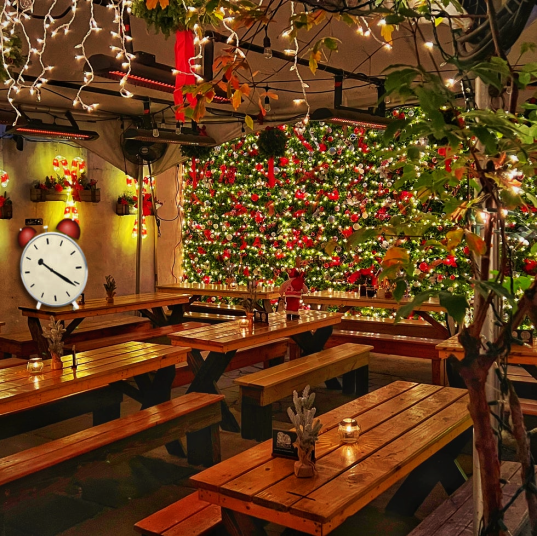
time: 10:21
